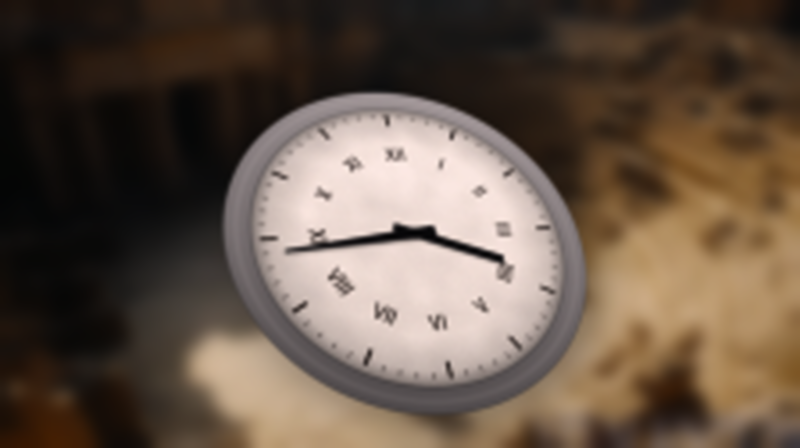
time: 3:44
